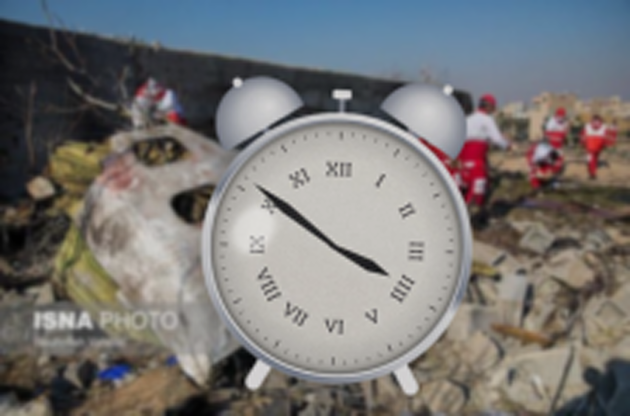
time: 3:51
